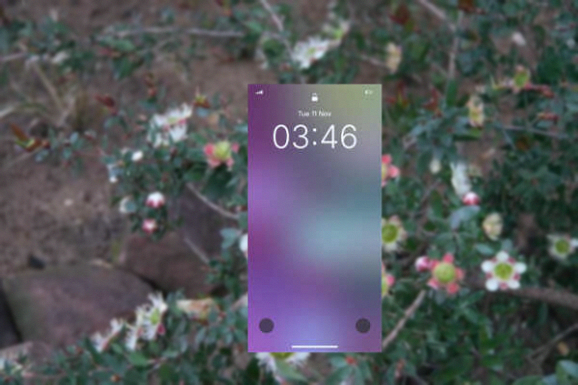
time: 3:46
